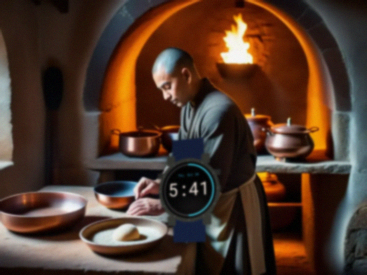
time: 5:41
